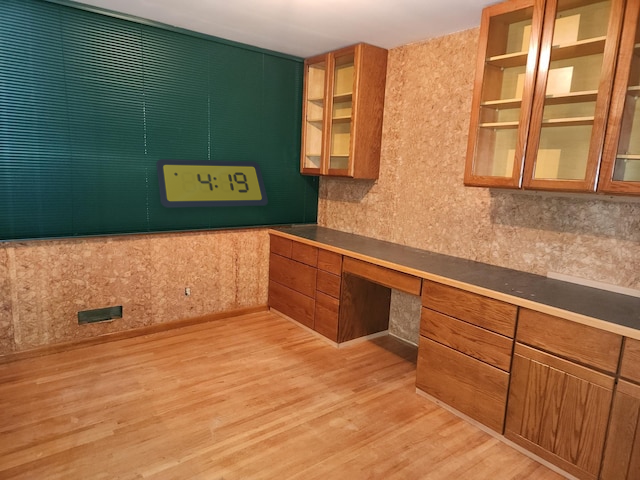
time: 4:19
